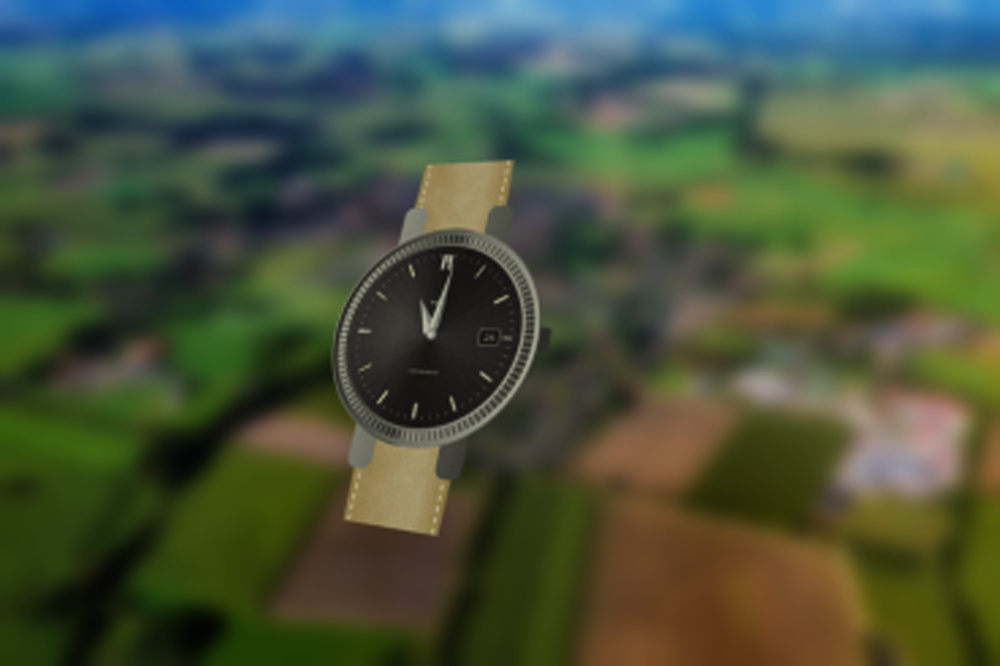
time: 11:01
